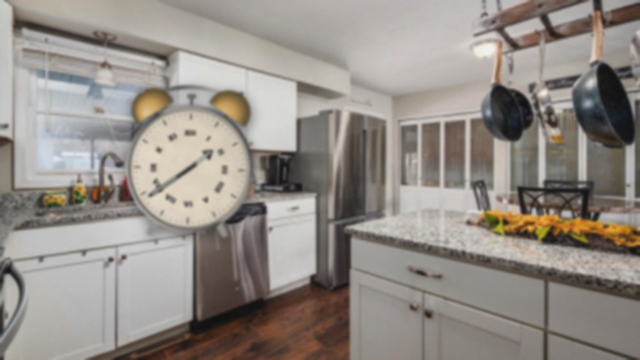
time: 1:39
